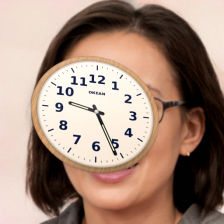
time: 9:26
